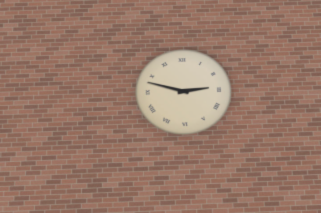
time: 2:48
